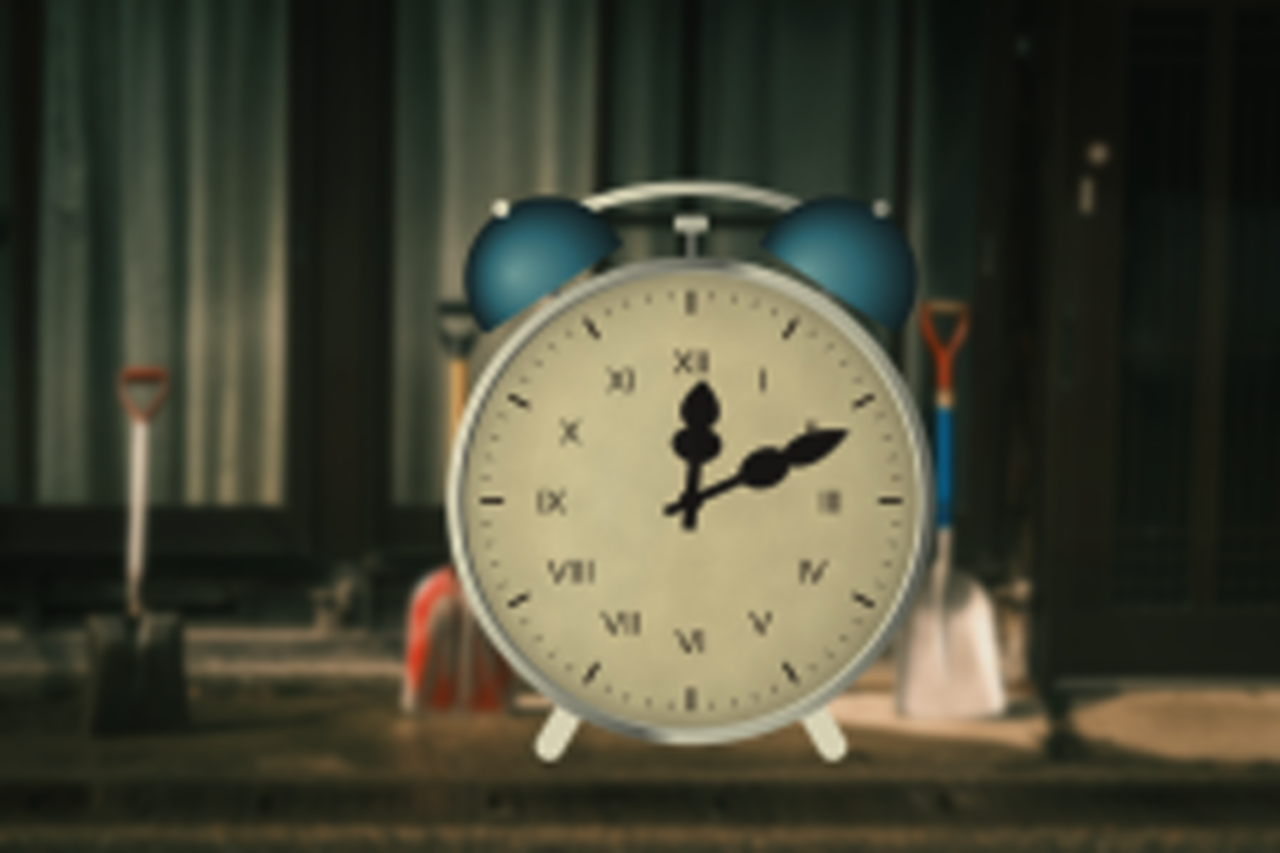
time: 12:11
